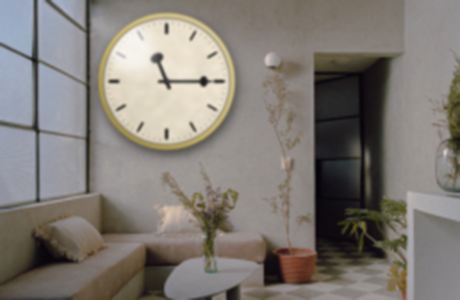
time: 11:15
